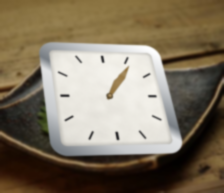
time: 1:06
